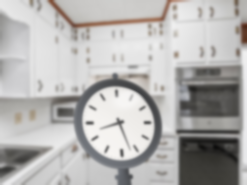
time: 8:27
